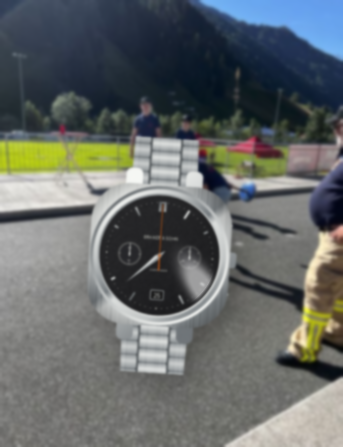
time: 7:38
